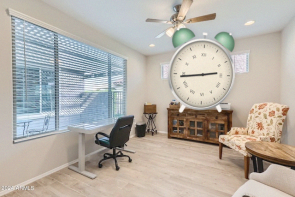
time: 2:44
